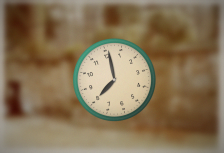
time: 8:01
